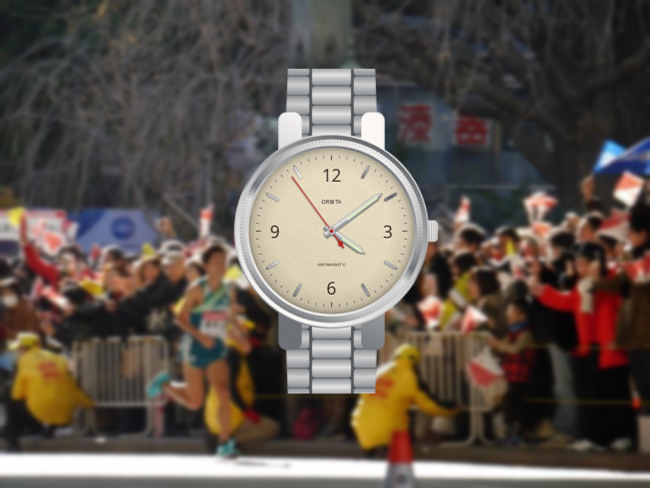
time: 4:08:54
